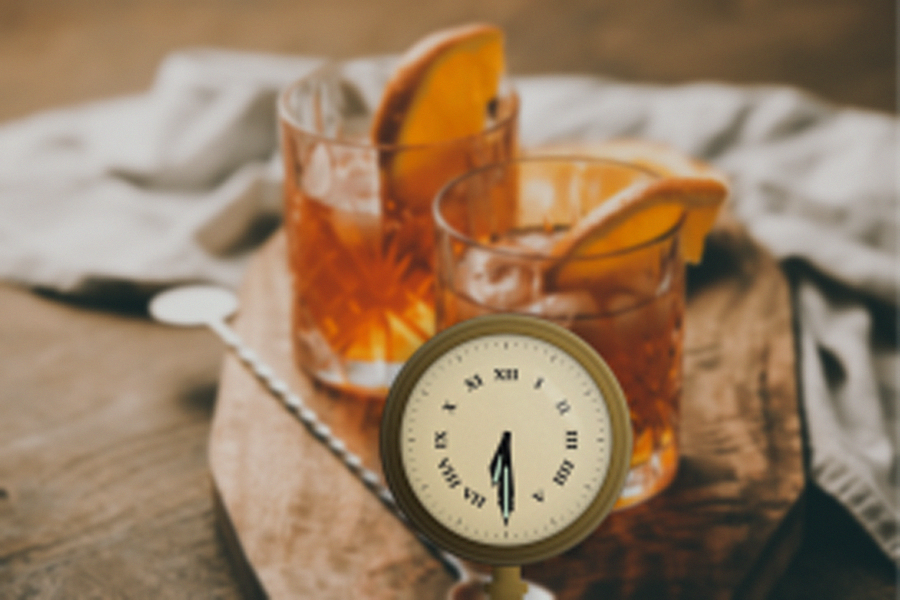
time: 6:30
